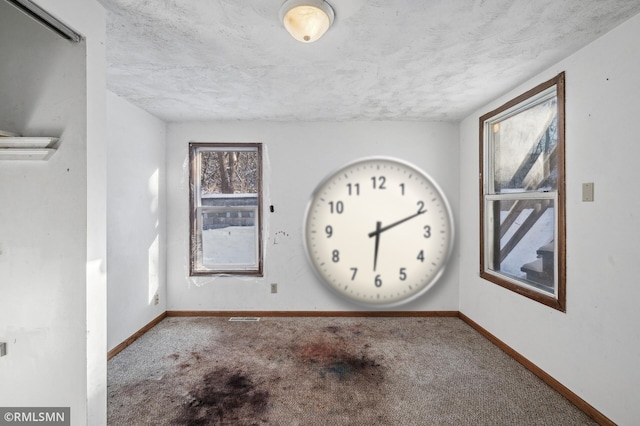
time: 6:11
